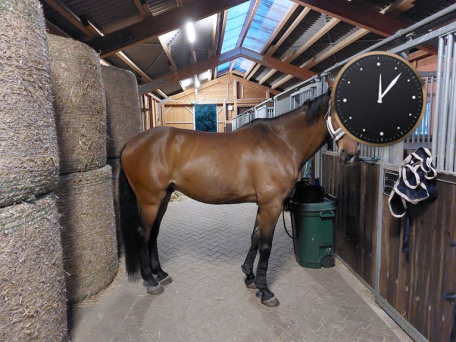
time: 12:07
